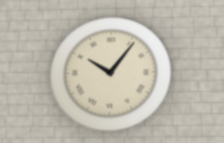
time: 10:06
